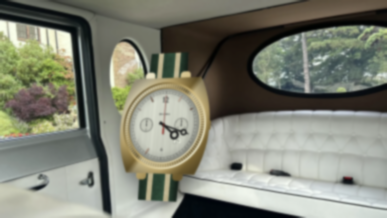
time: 4:18
